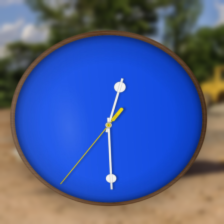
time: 12:29:36
